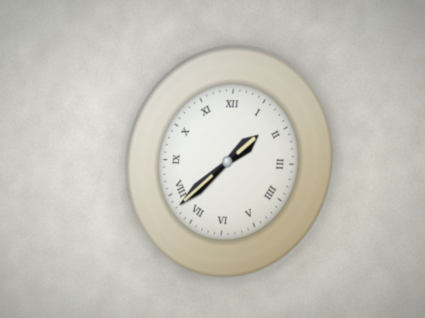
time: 1:38
